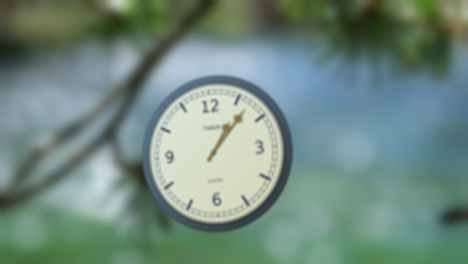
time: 1:07
